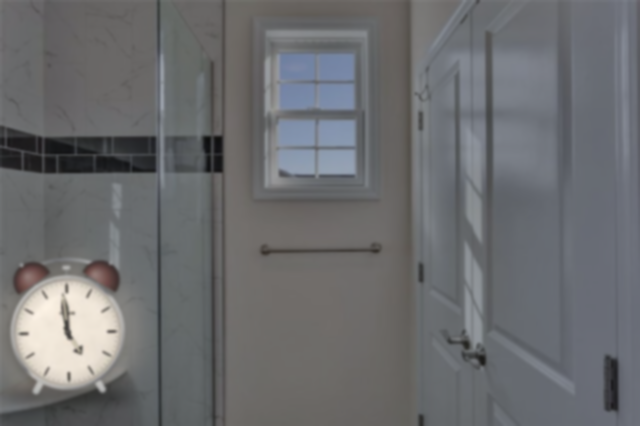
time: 4:59
